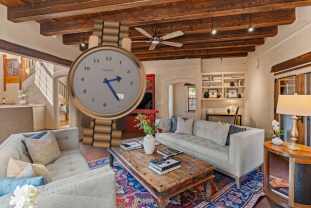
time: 2:24
